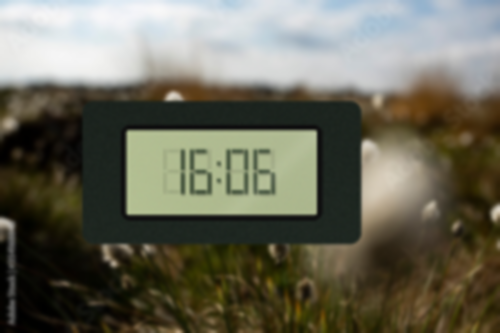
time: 16:06
